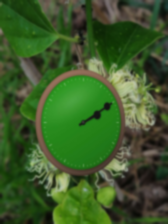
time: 2:10
